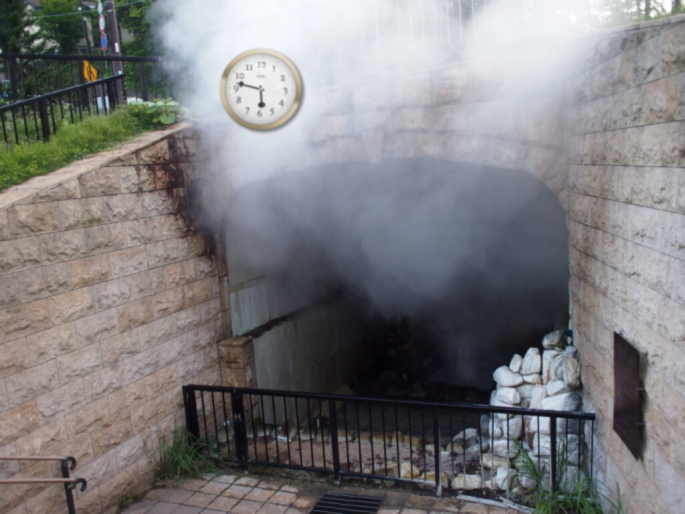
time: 5:47
